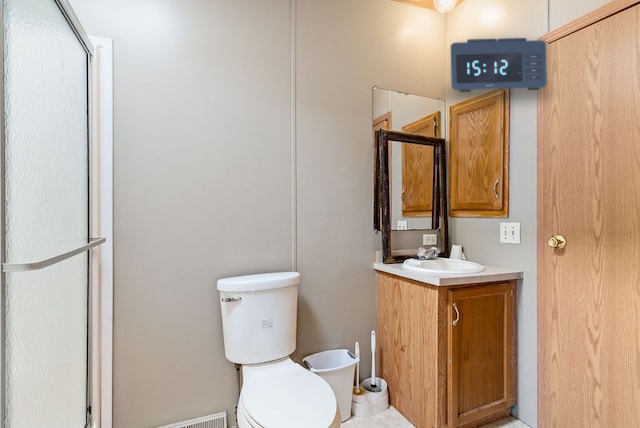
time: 15:12
